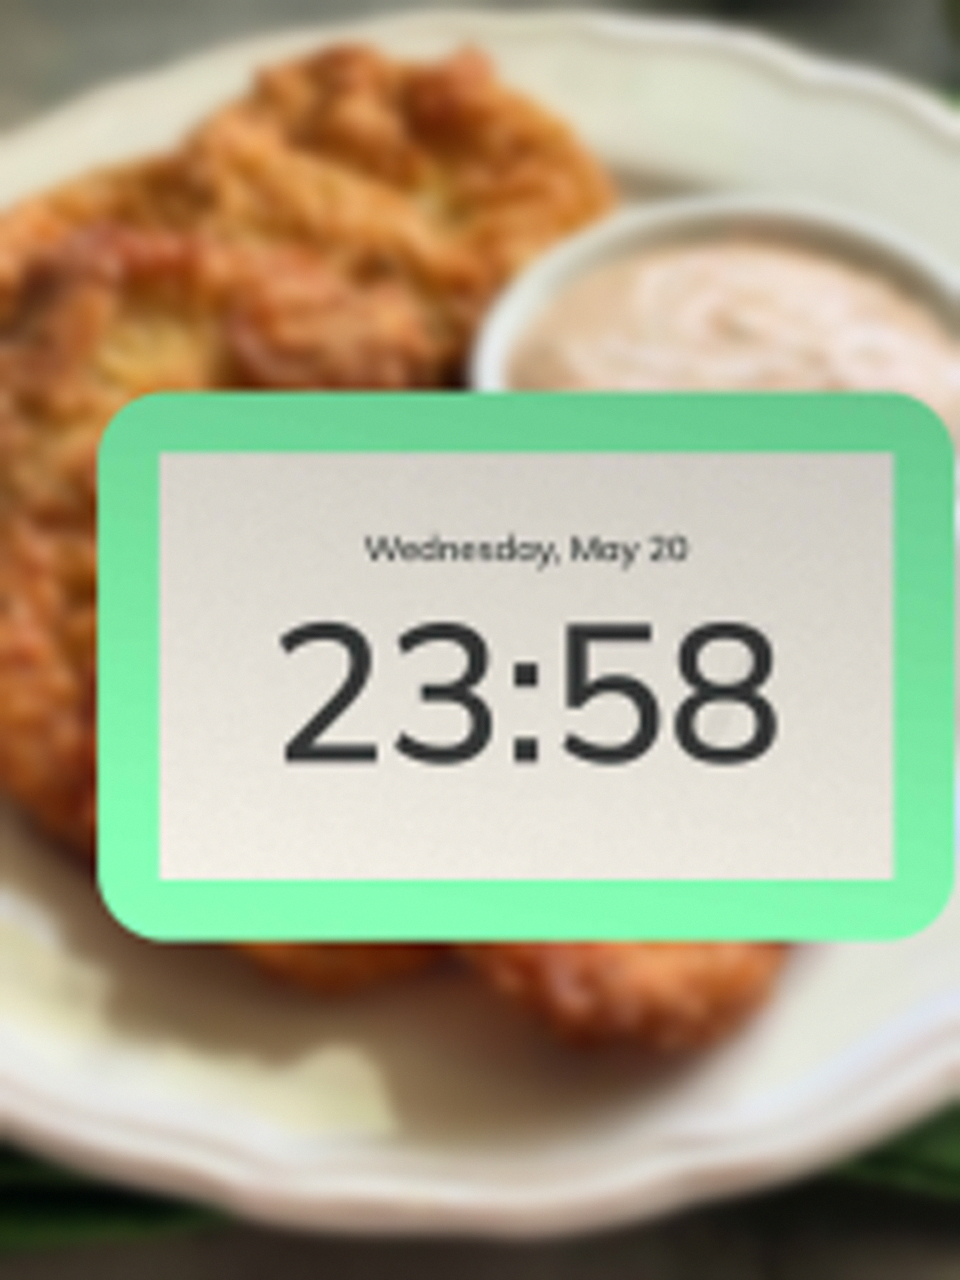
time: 23:58
